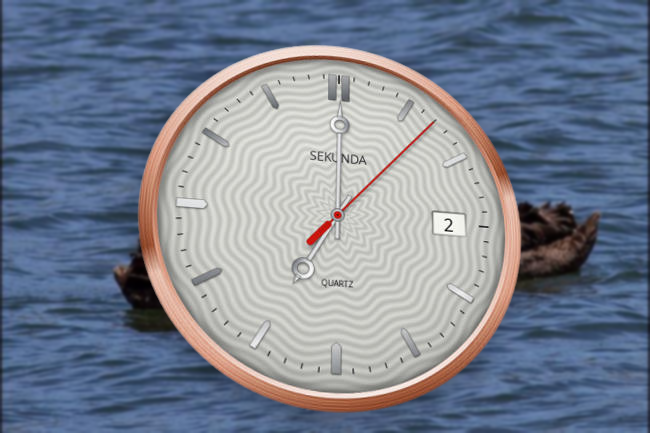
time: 7:00:07
